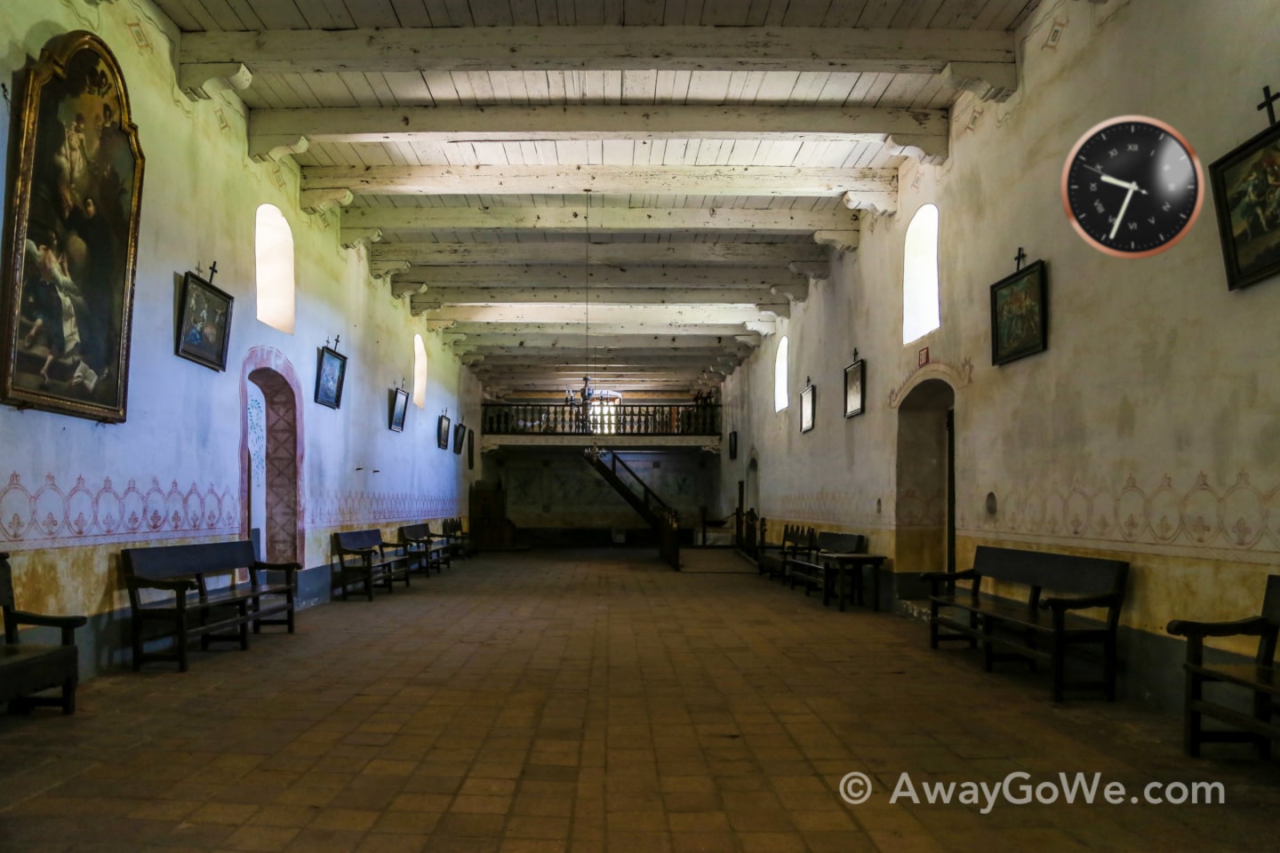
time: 9:33:49
